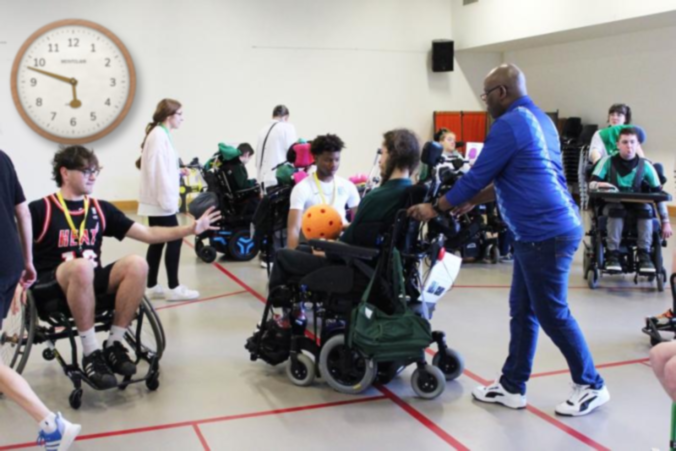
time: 5:48
